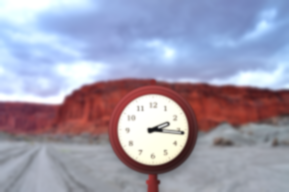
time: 2:16
